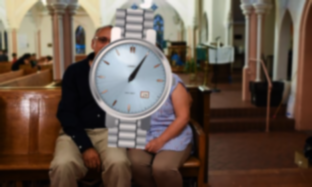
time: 1:05
